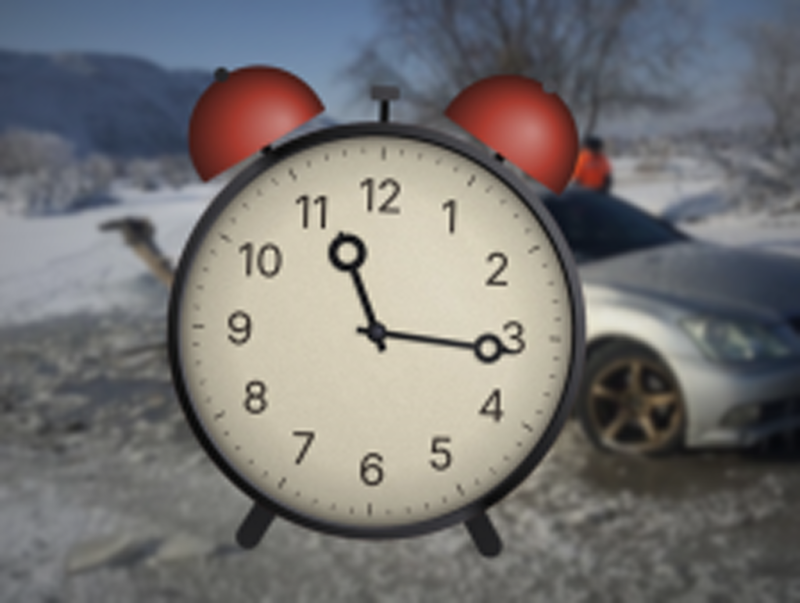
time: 11:16
